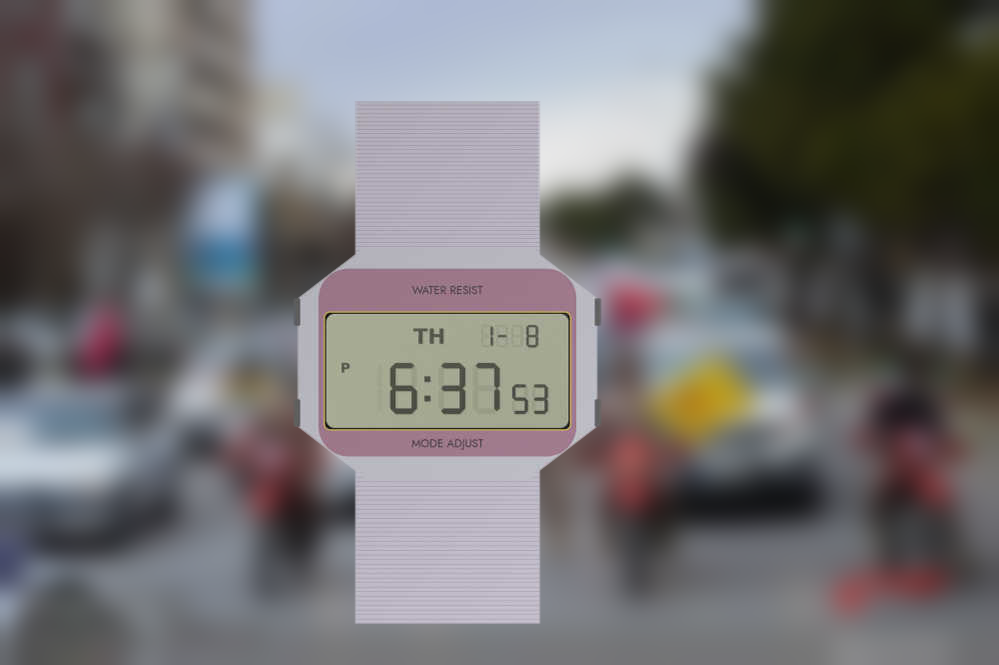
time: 6:37:53
